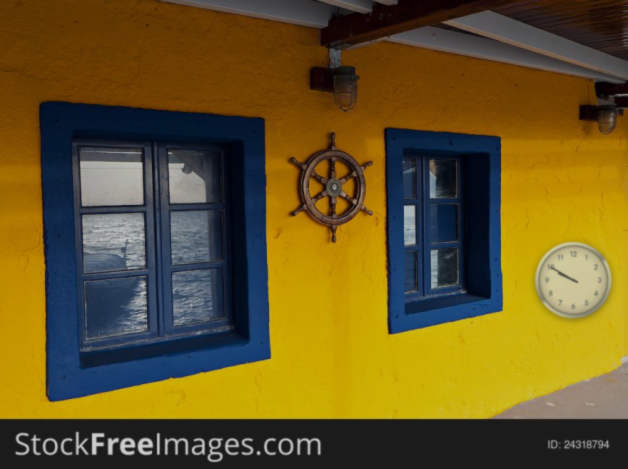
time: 9:50
